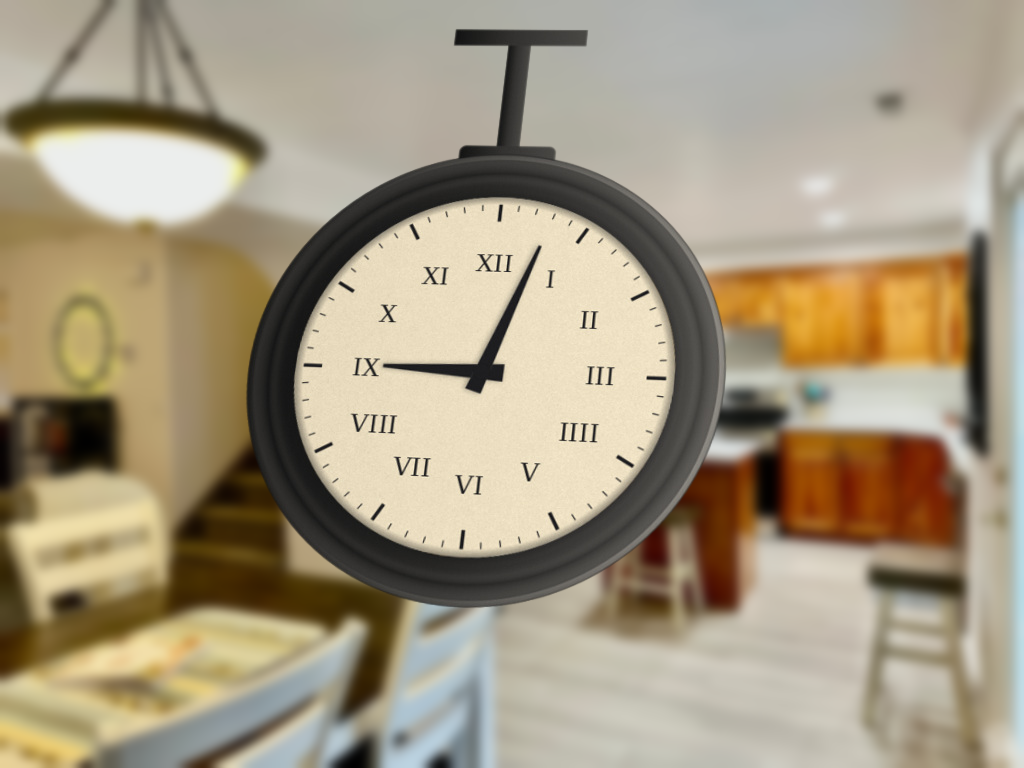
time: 9:03
